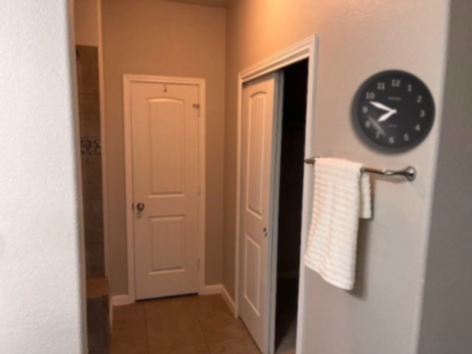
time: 7:48
